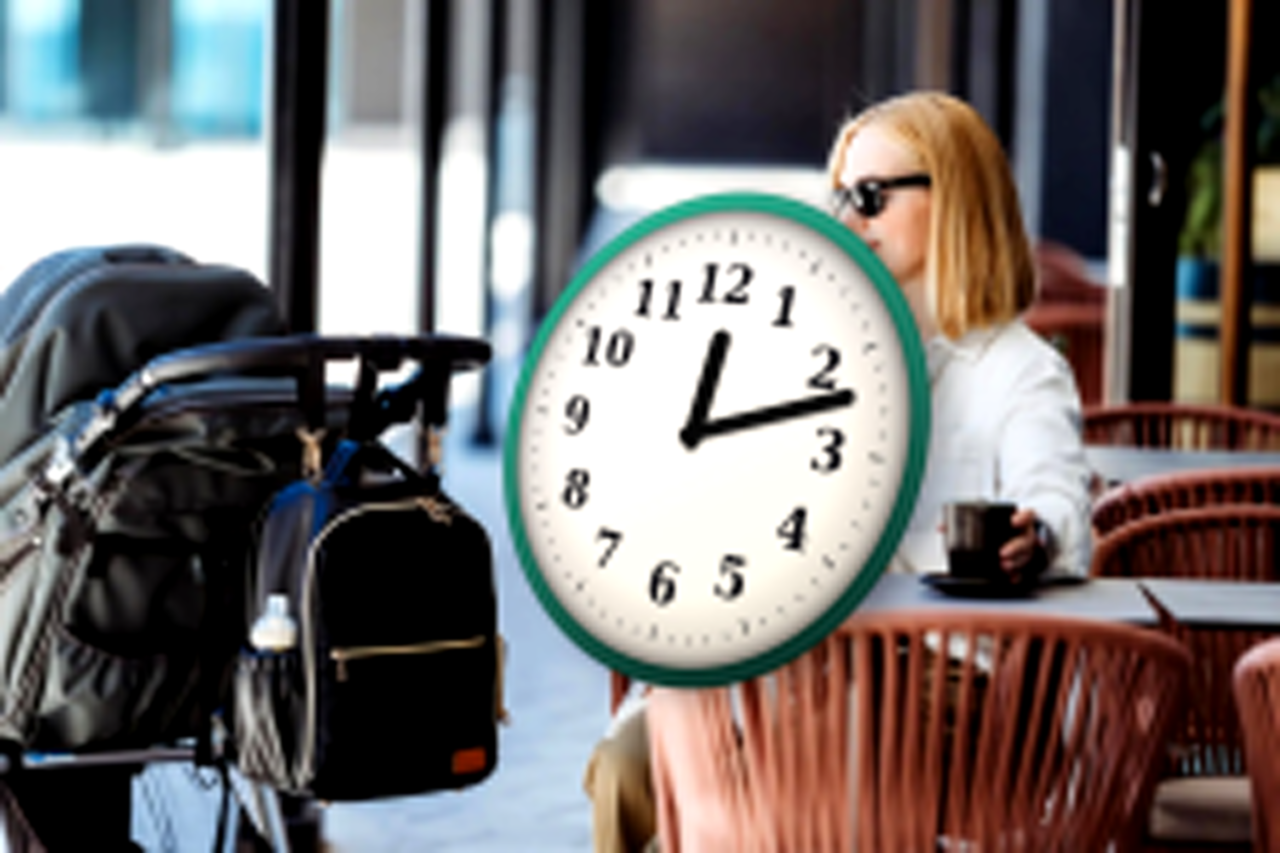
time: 12:12
